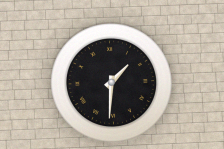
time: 1:31
